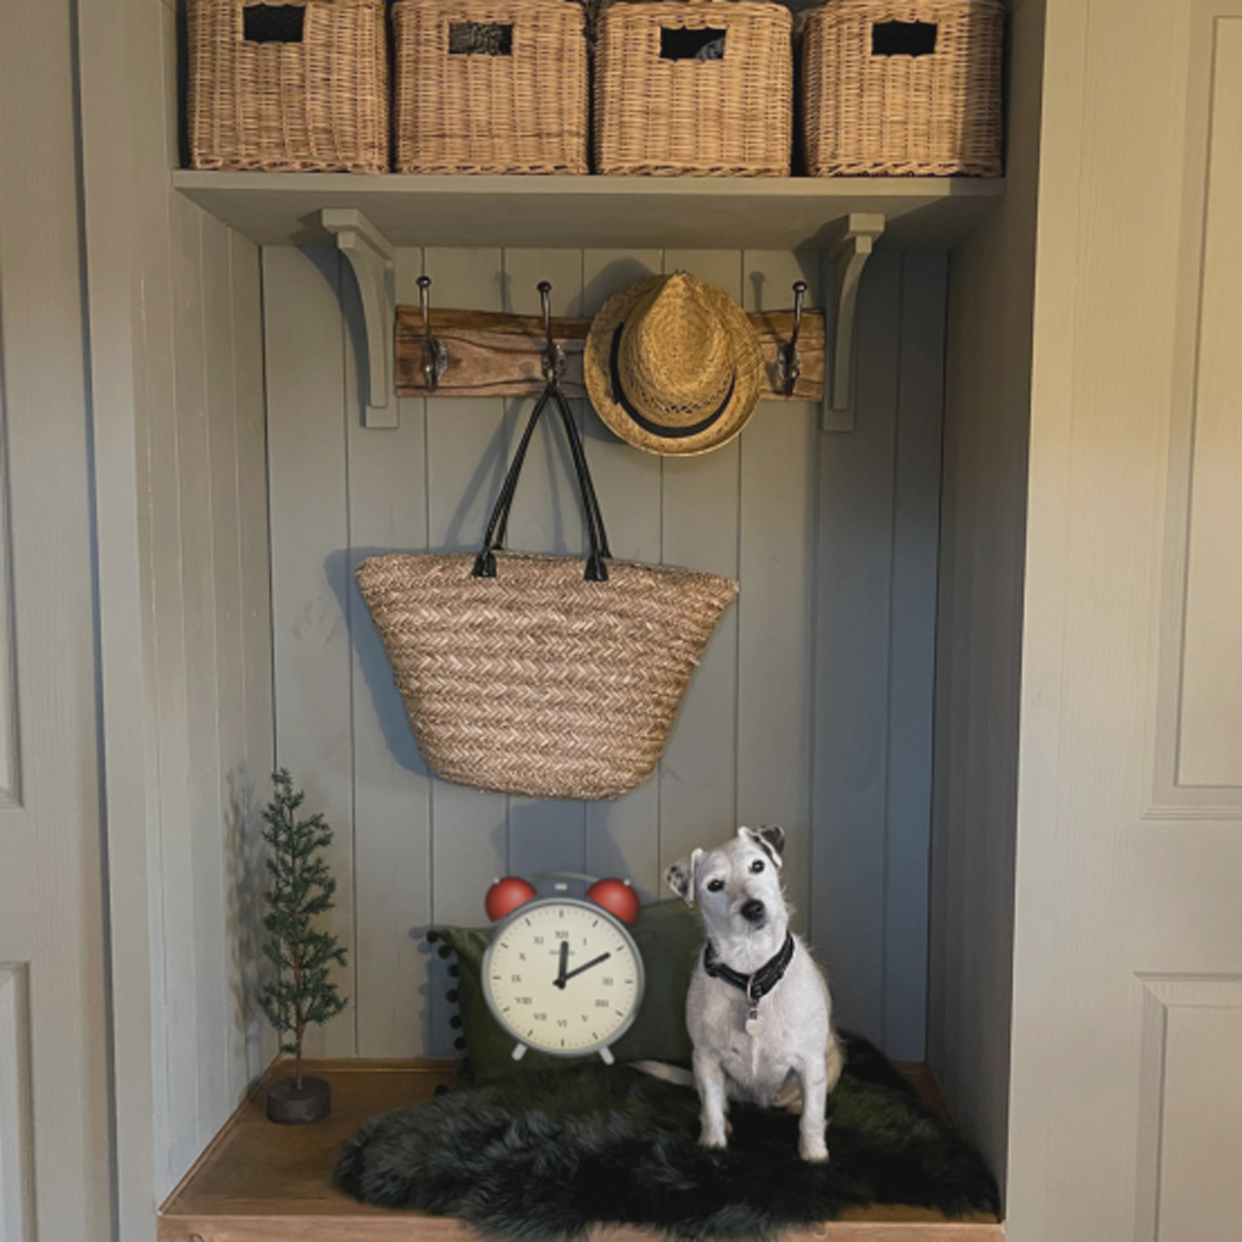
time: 12:10
